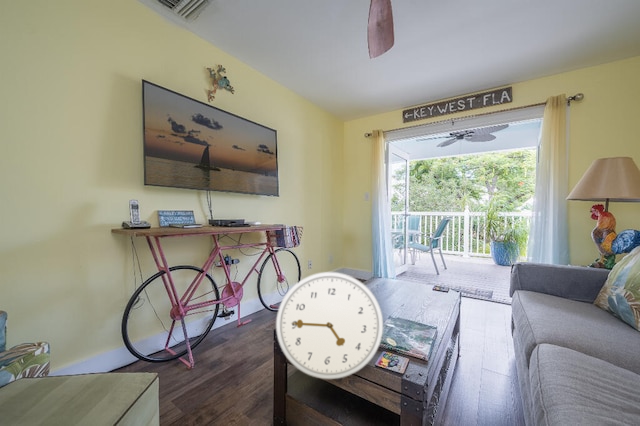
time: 4:45
